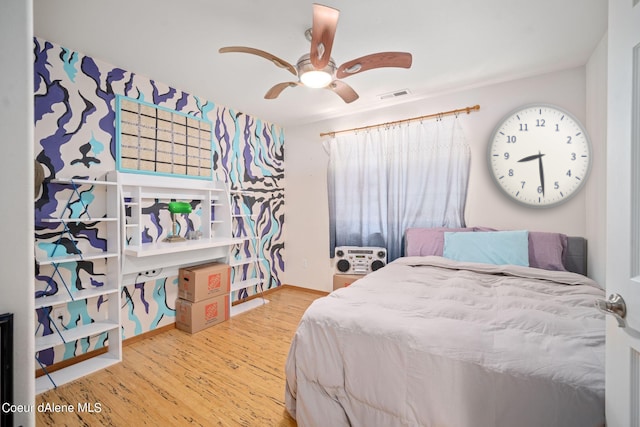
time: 8:29
